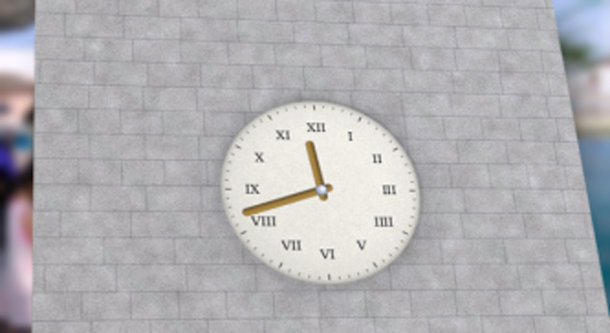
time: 11:42
